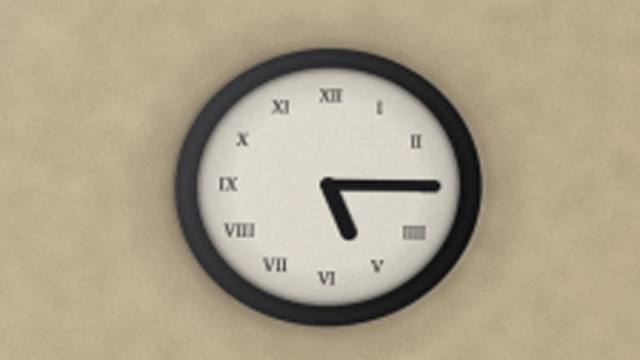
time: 5:15
